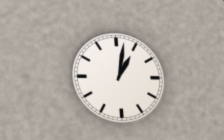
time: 1:02
